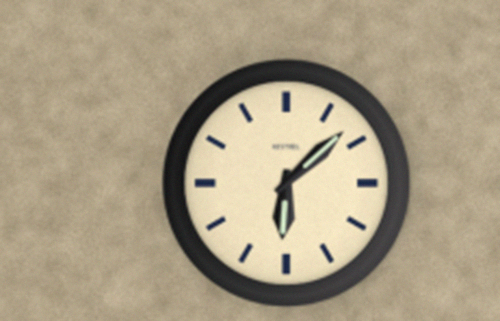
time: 6:08
